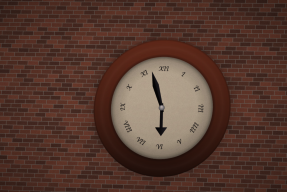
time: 5:57
